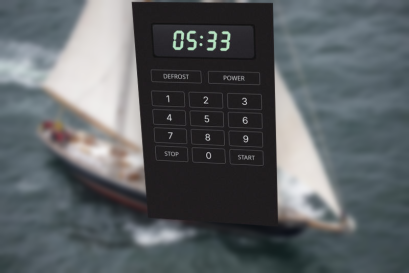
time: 5:33
